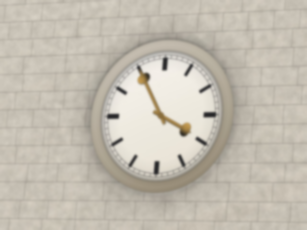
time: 3:55
